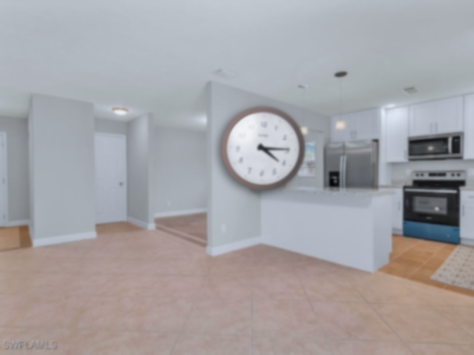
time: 4:15
